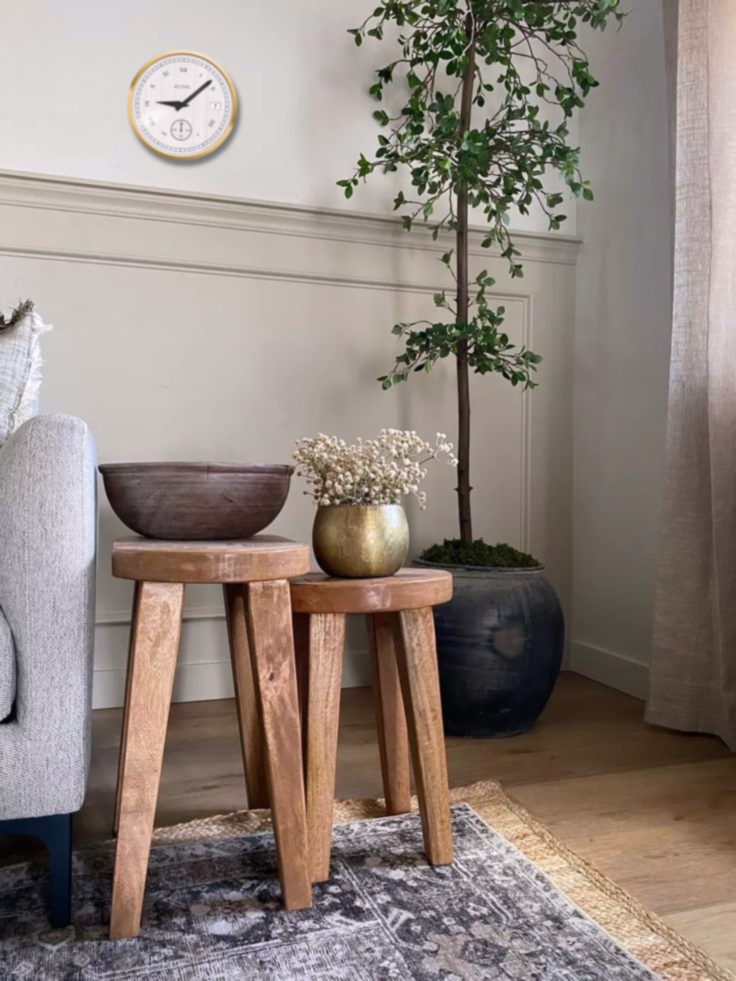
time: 9:08
